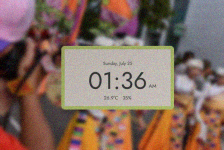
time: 1:36
